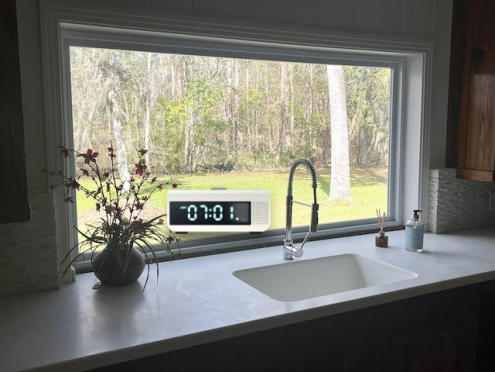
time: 7:01
